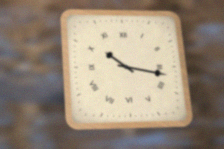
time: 10:17
